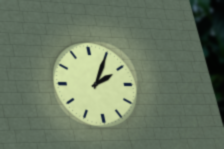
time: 2:05
